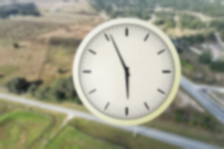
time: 5:56
